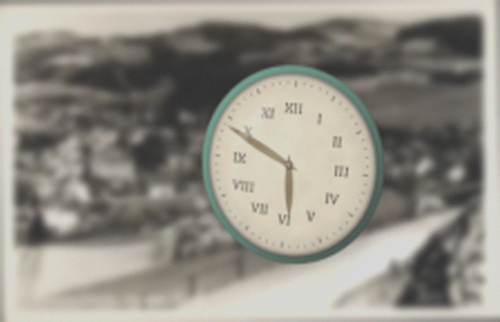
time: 5:49
